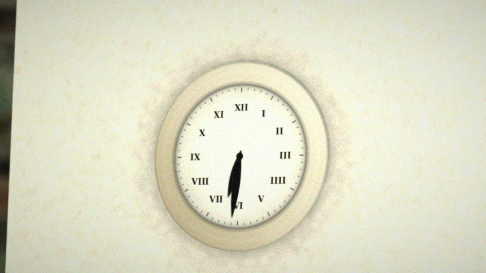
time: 6:31
